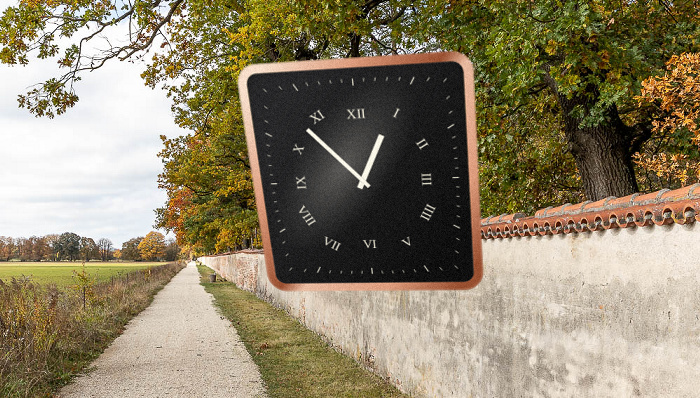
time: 12:53
